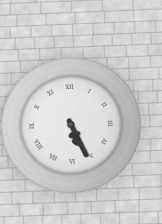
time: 5:26
